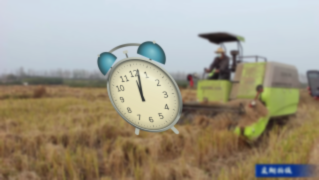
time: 12:02
